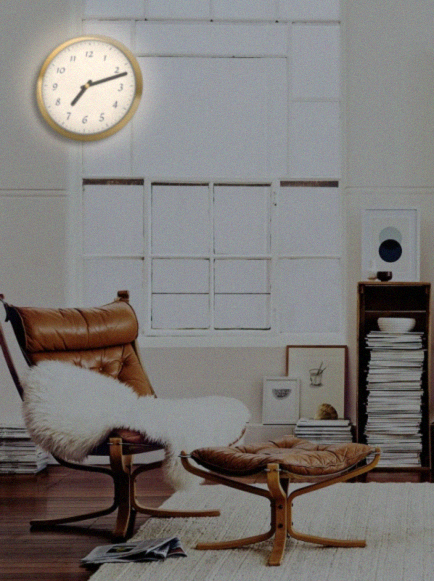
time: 7:12
